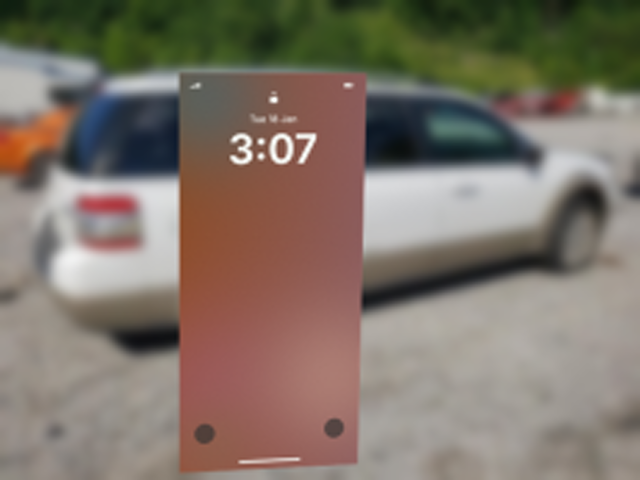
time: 3:07
